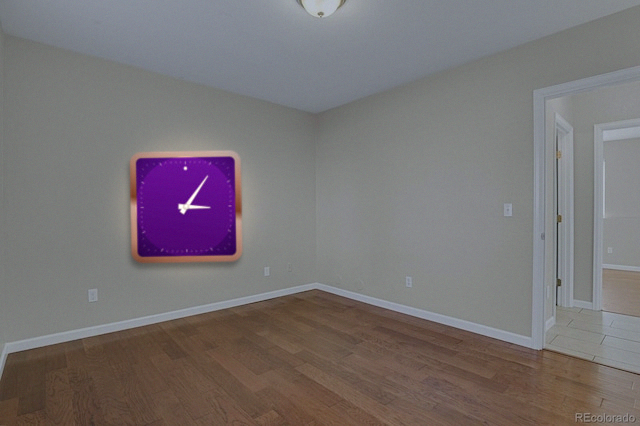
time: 3:06
